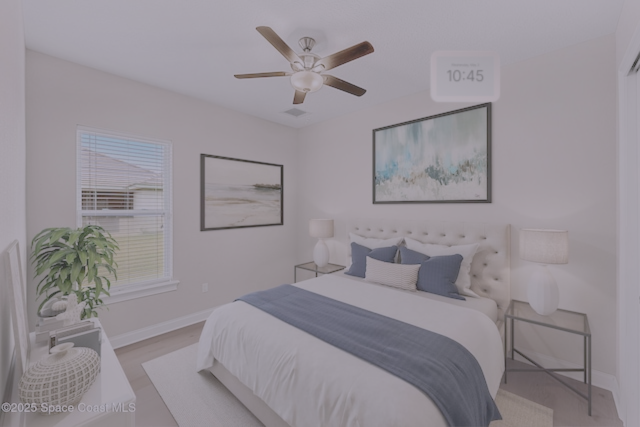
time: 10:45
